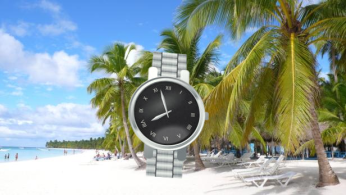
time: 7:57
